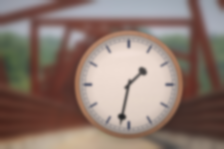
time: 1:32
